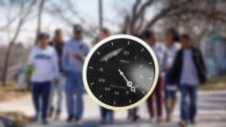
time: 4:22
